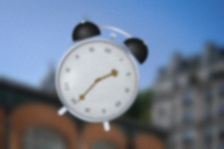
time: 1:34
